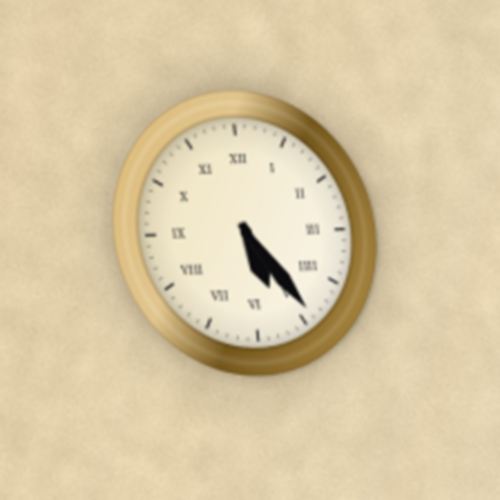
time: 5:24
